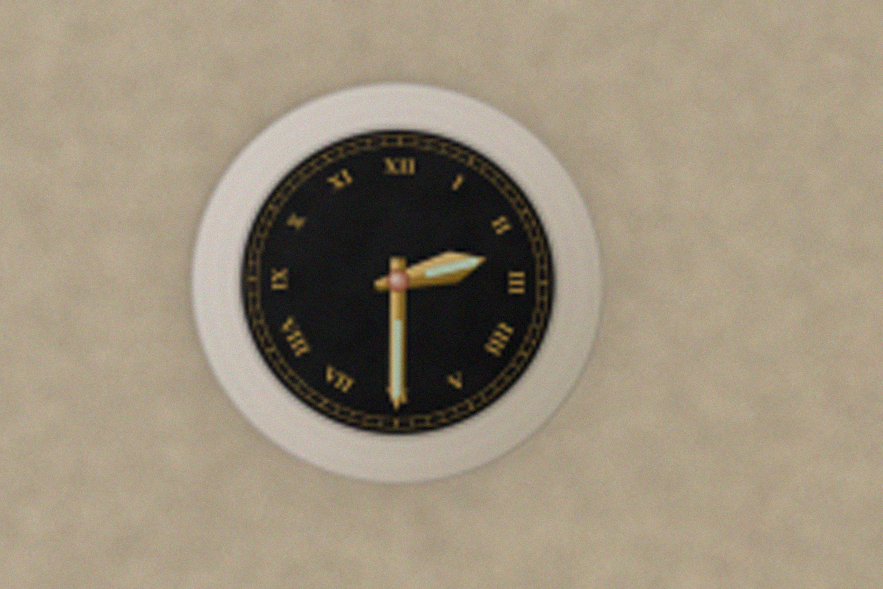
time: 2:30
